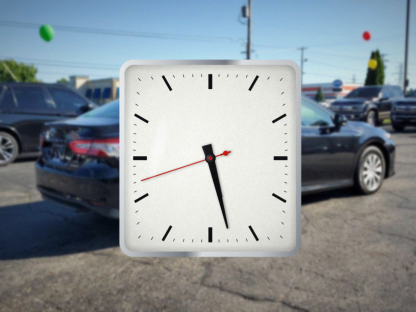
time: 5:27:42
